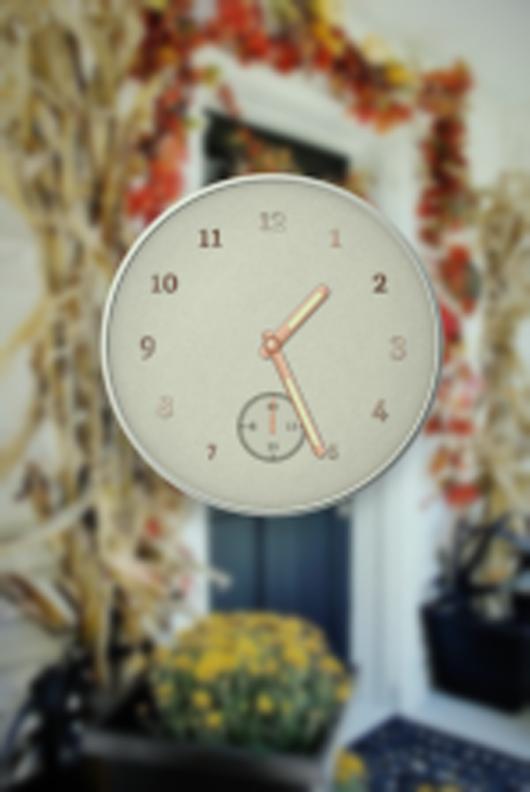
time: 1:26
